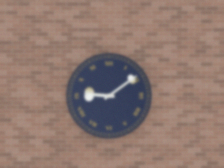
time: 9:09
